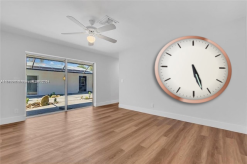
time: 5:27
